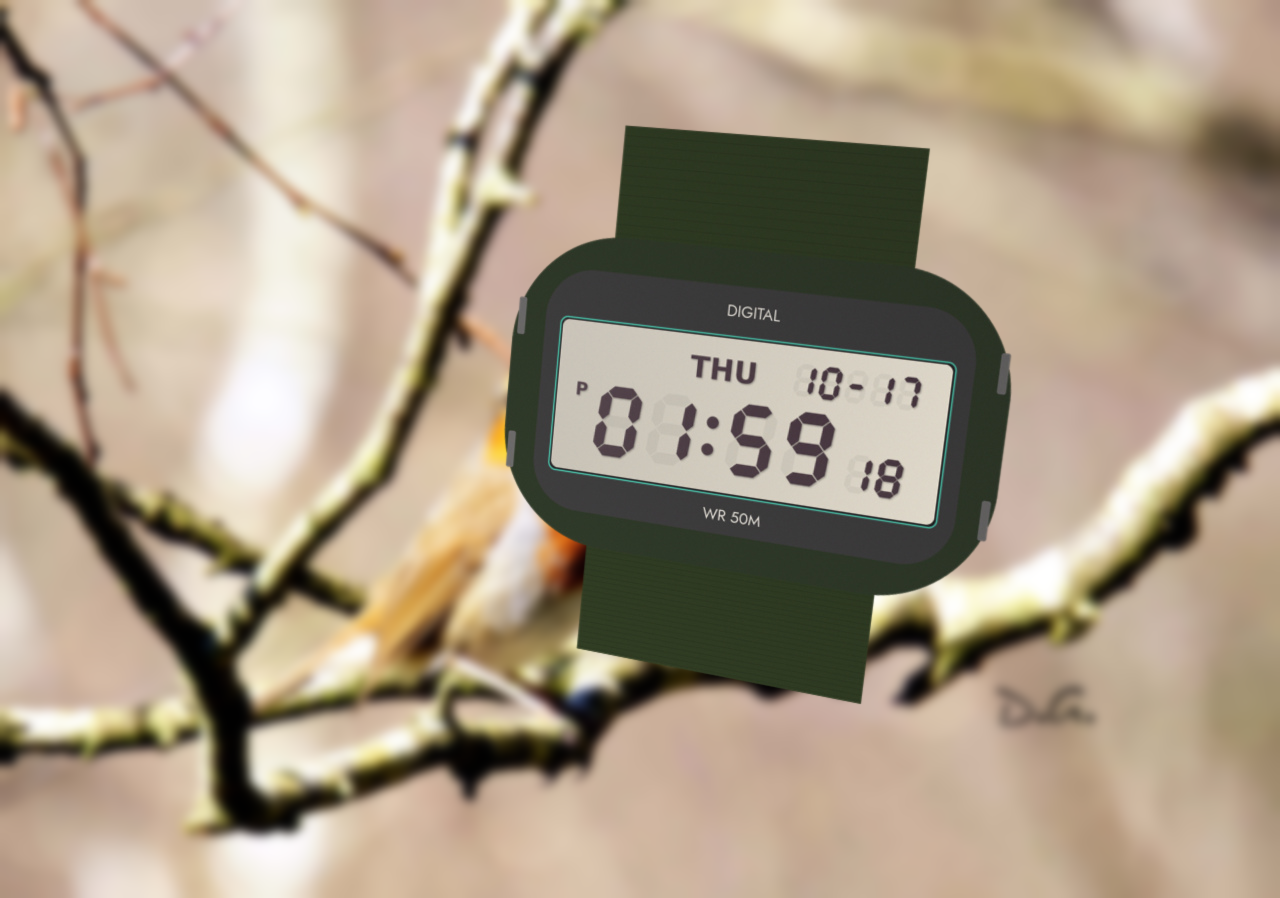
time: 1:59:18
